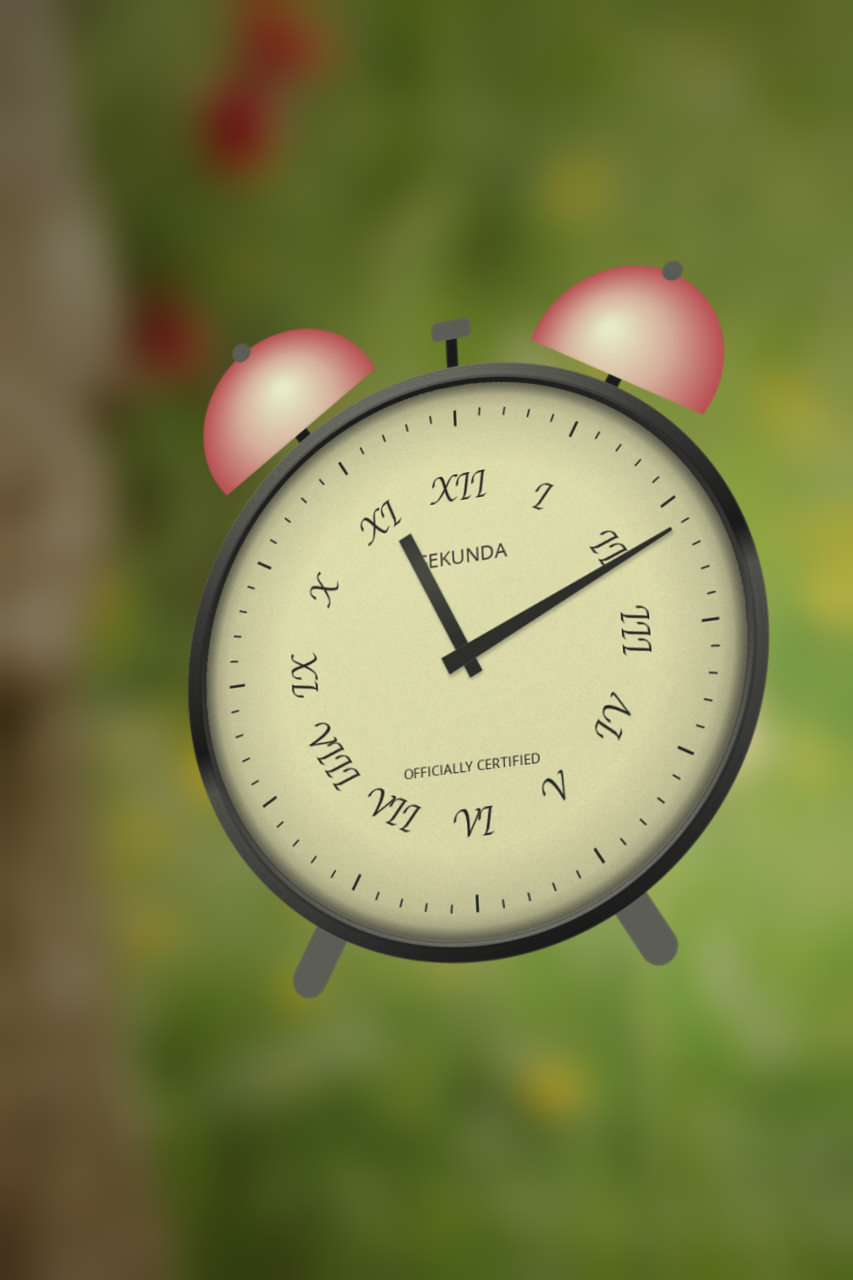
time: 11:11
